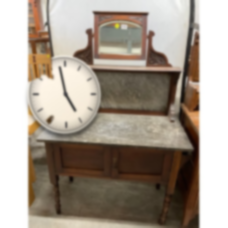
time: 4:58
